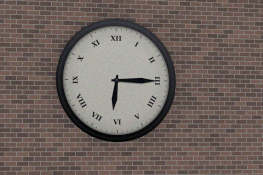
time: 6:15
